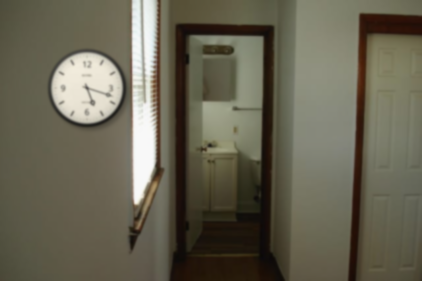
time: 5:18
